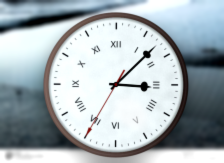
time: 3:07:35
